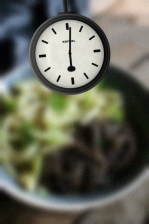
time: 6:01
